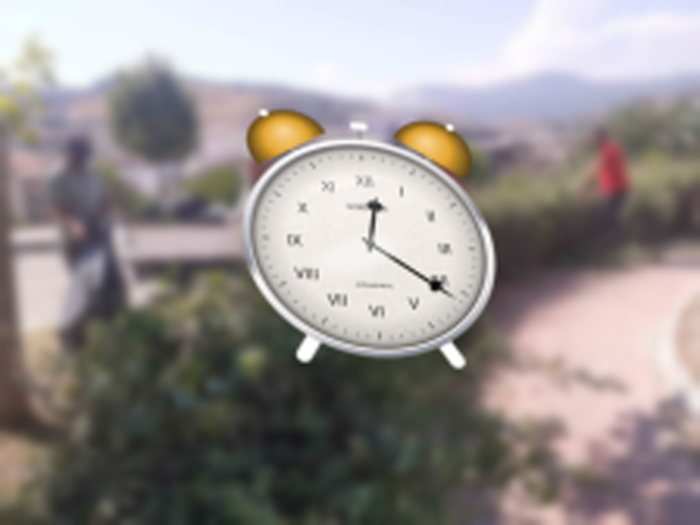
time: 12:21
